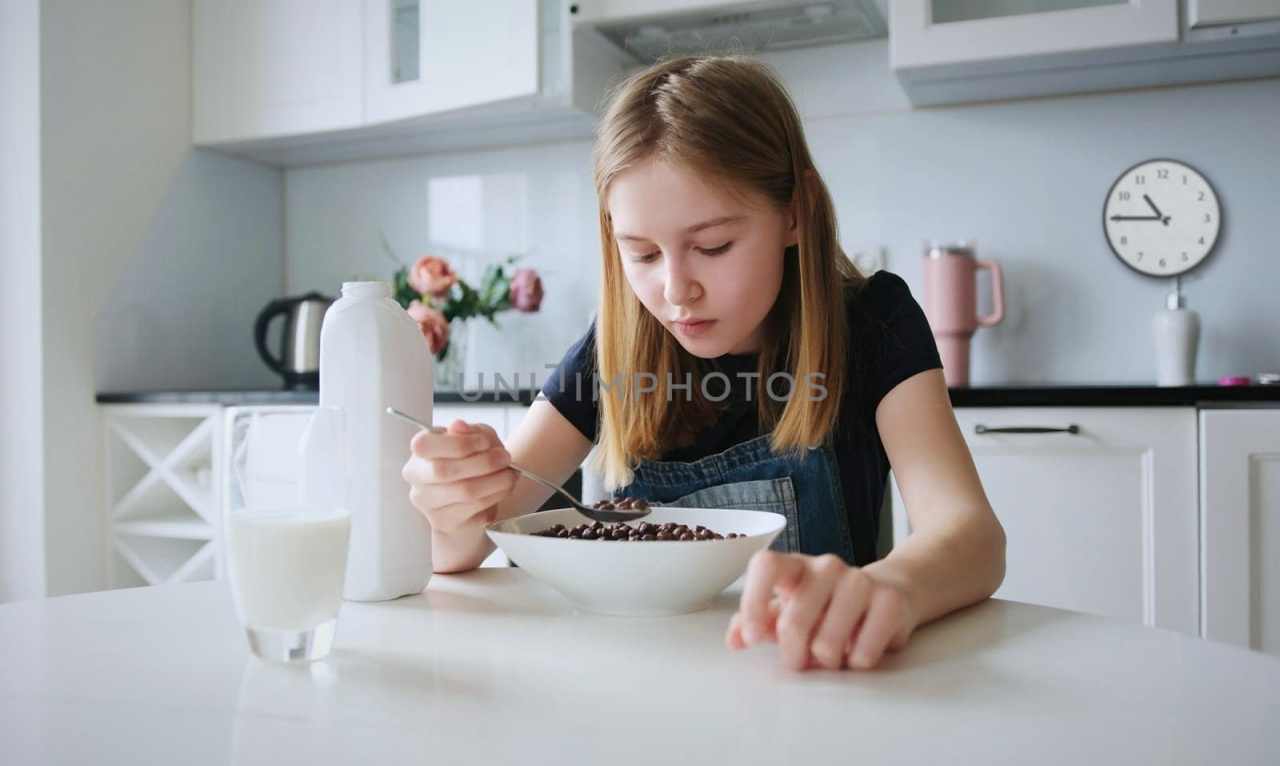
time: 10:45
